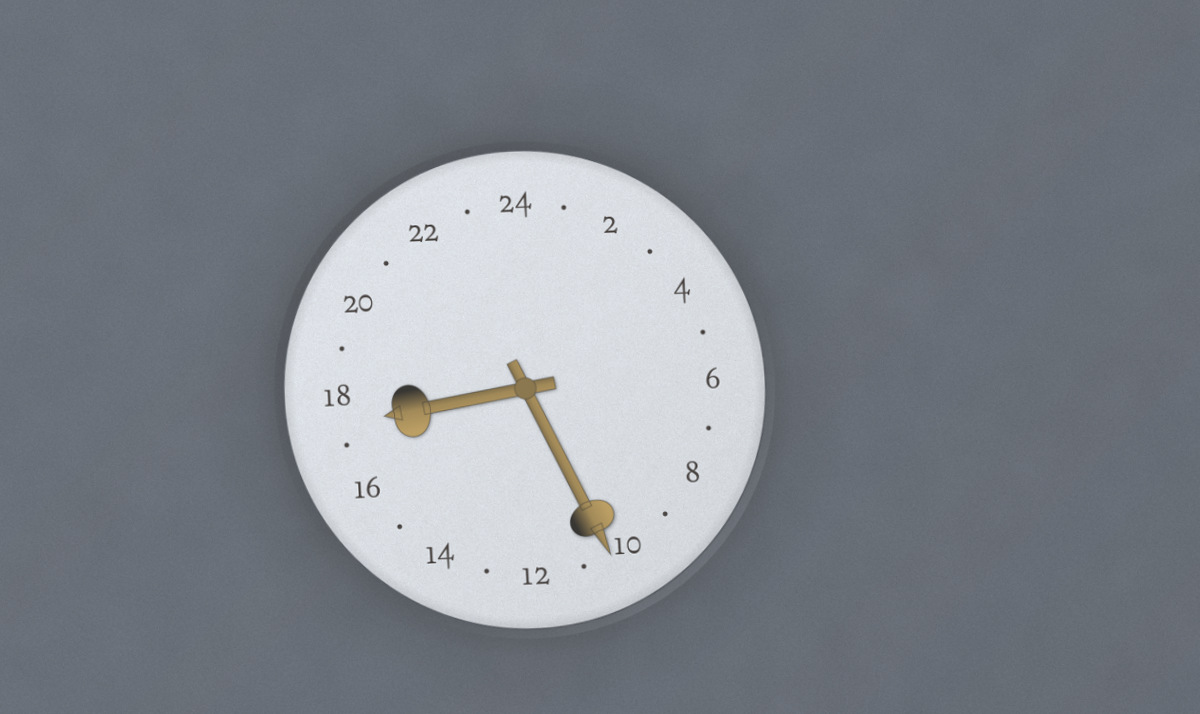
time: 17:26
